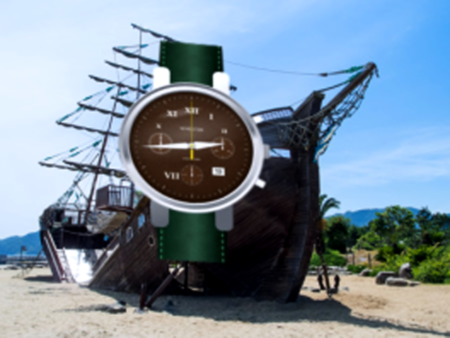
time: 2:44
